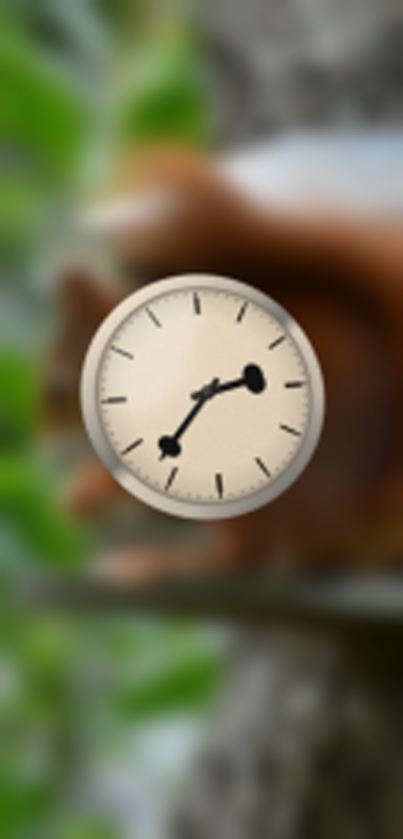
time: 2:37
